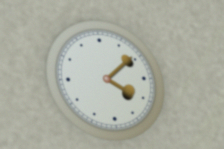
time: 4:09
